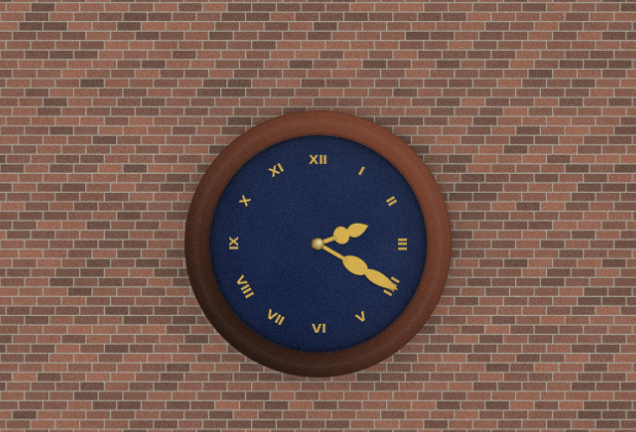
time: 2:20
